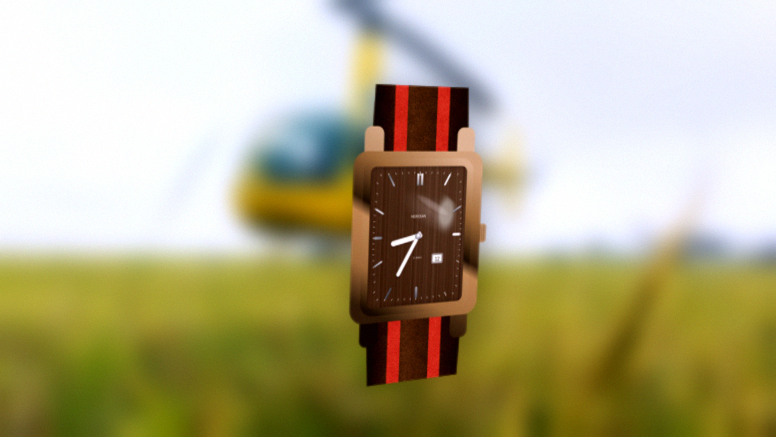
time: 8:35
